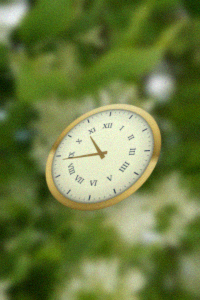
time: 10:44
